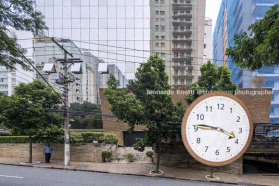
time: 3:46
